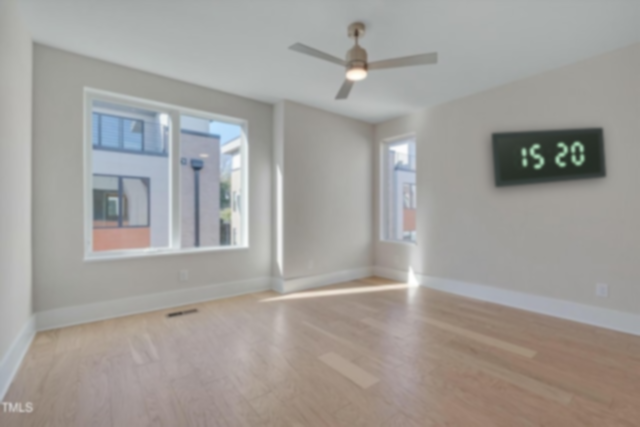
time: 15:20
